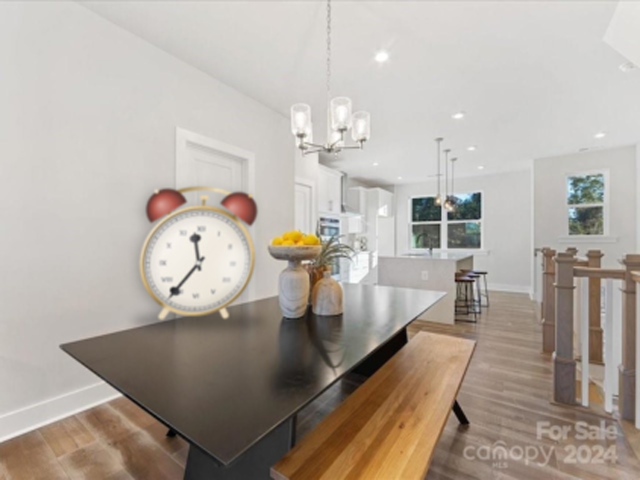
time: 11:36
